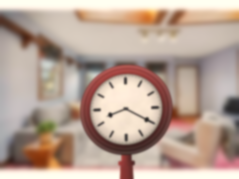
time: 8:20
